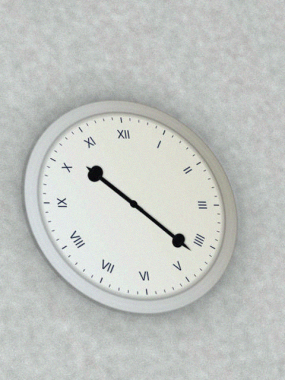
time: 10:22
